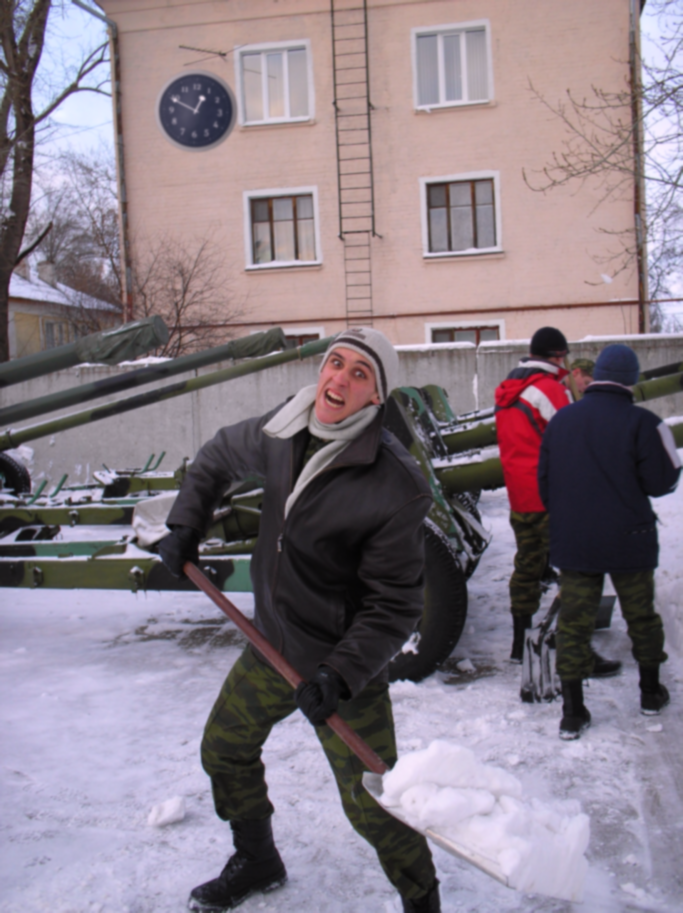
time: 12:49
